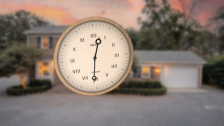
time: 12:31
